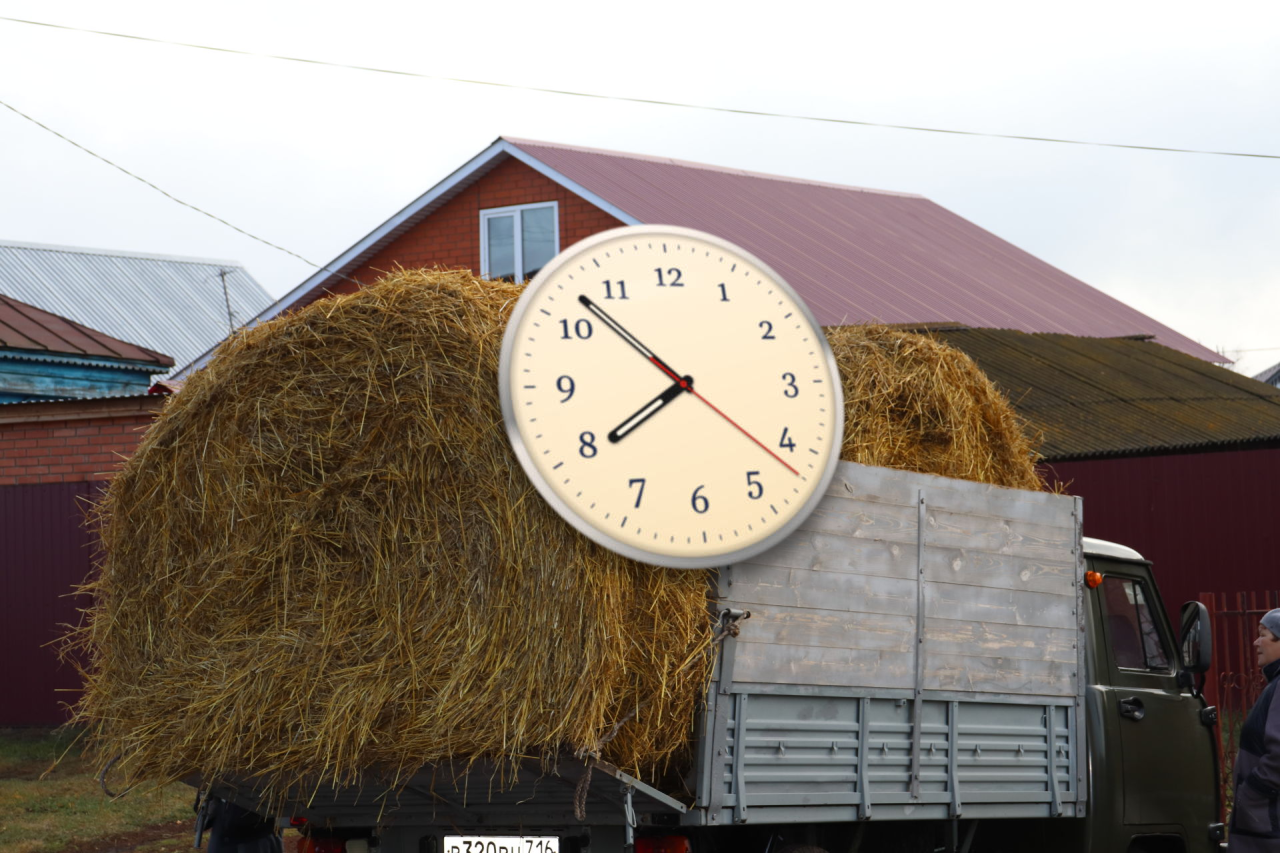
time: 7:52:22
